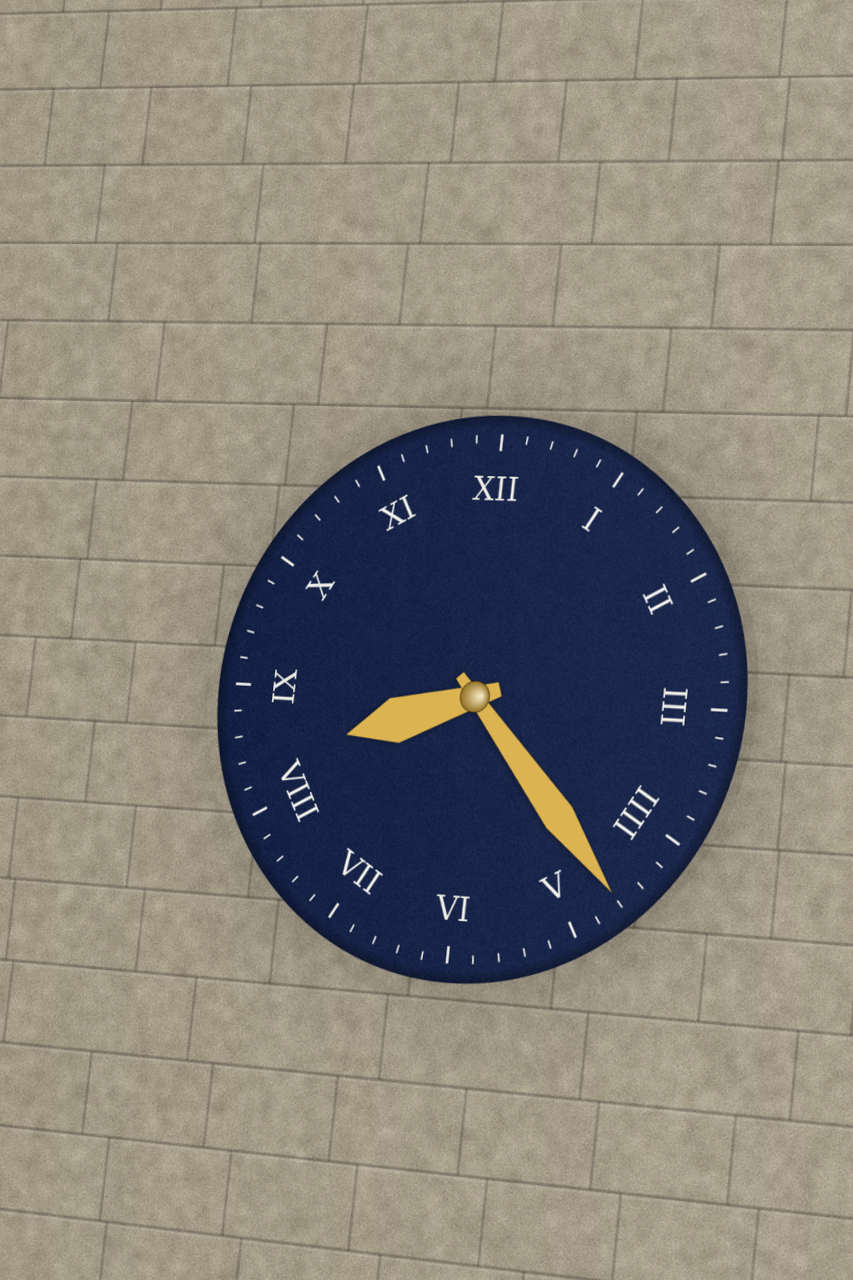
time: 8:23
